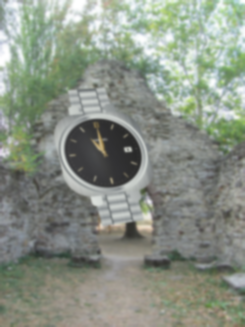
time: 11:00
